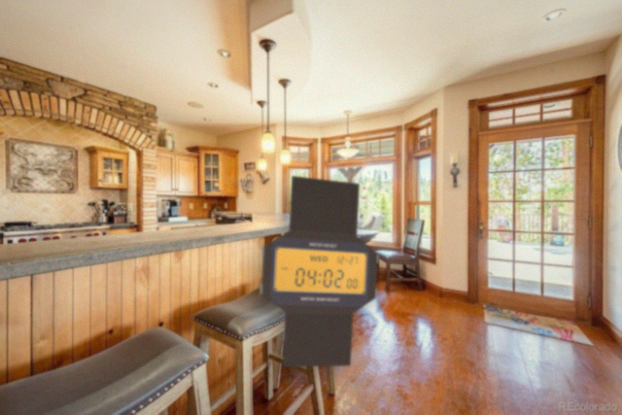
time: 4:02
